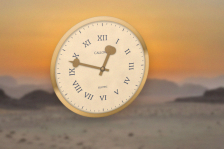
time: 12:48
